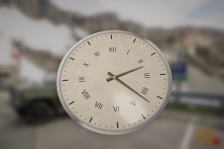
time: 2:22
